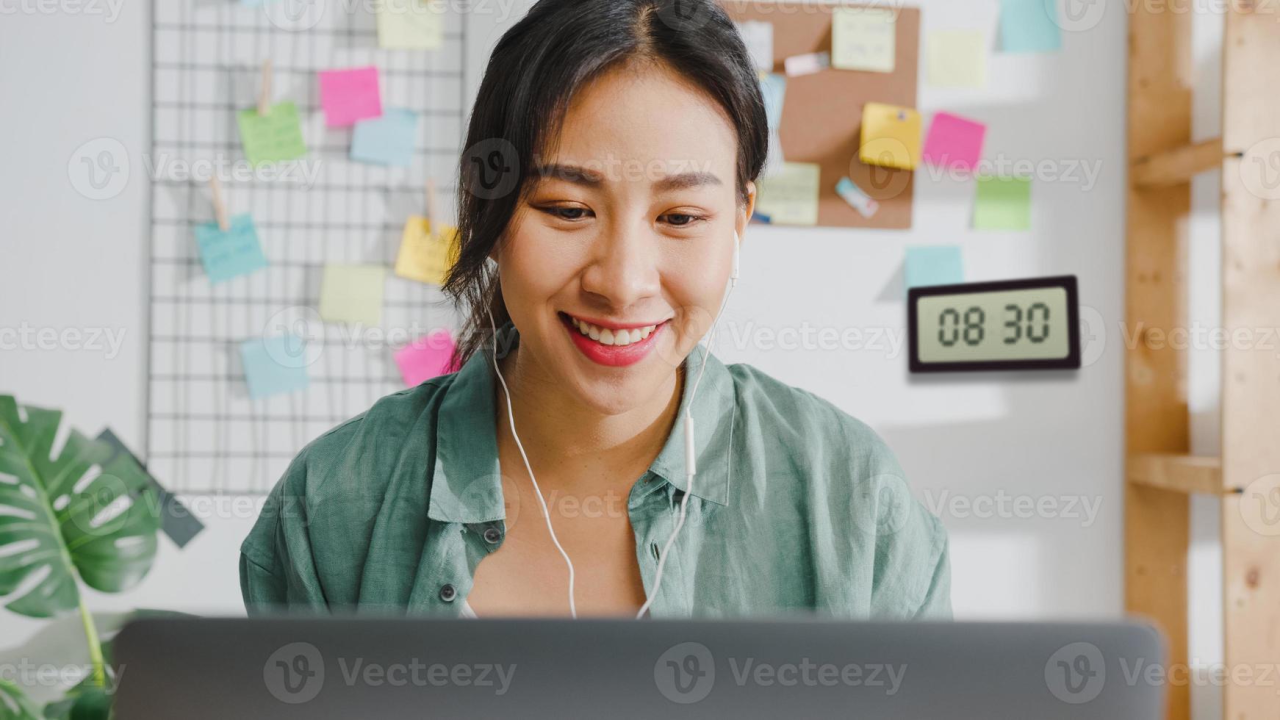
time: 8:30
